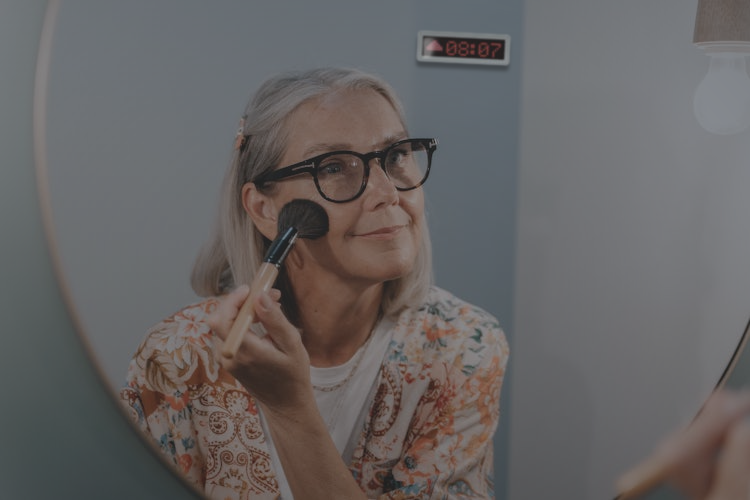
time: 8:07
